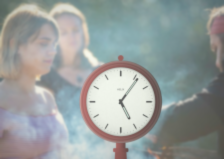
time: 5:06
